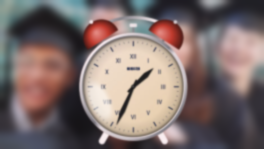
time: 1:34
